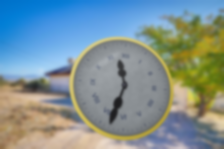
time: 11:33
